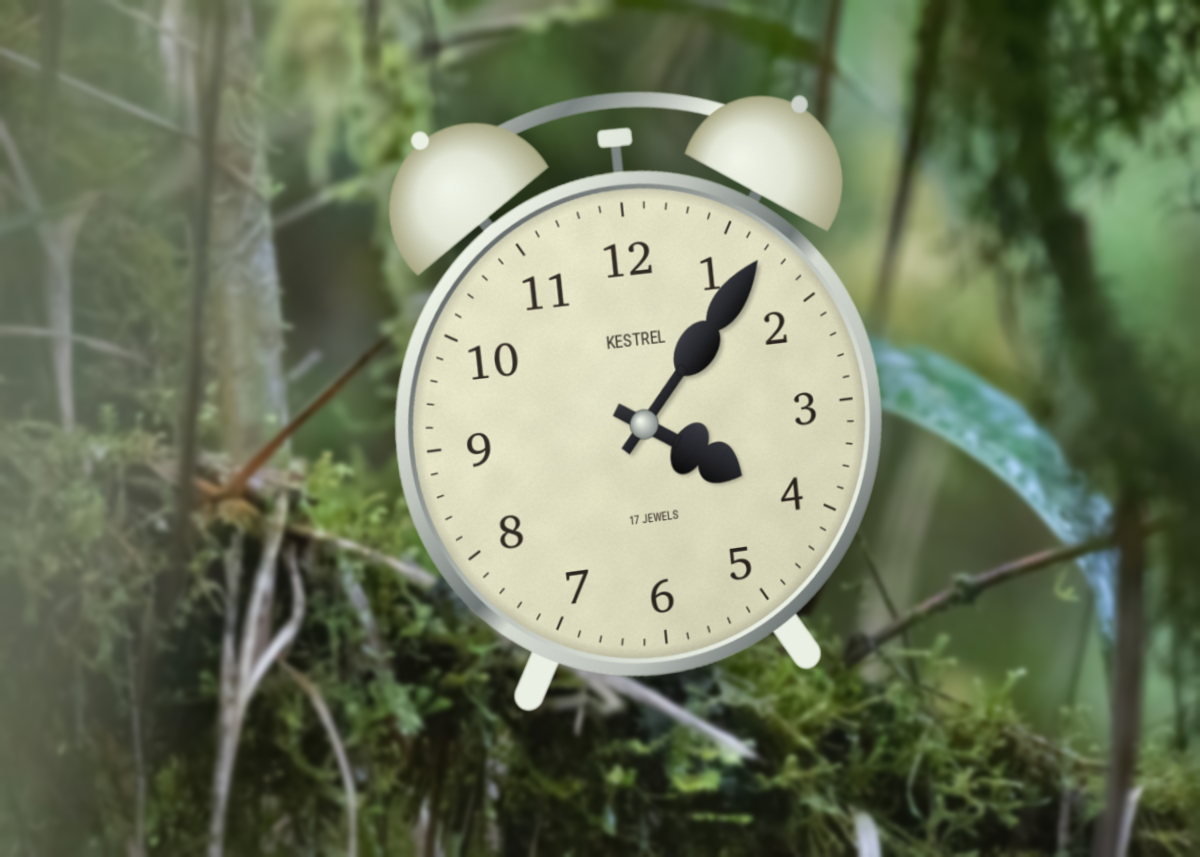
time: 4:07
